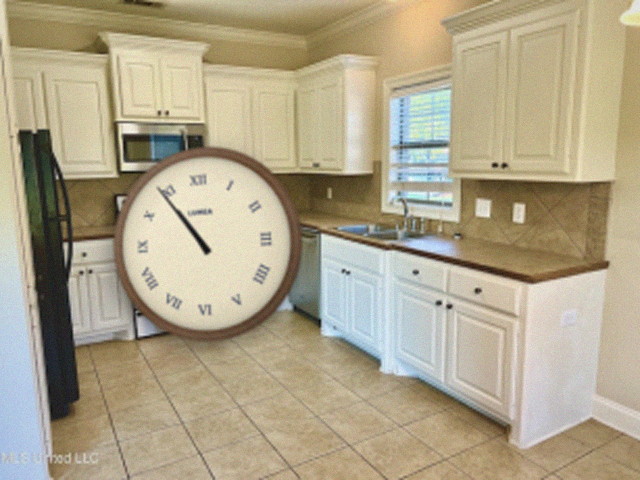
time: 10:54
